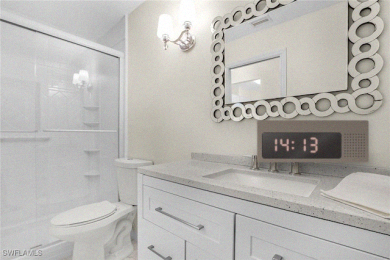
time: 14:13
